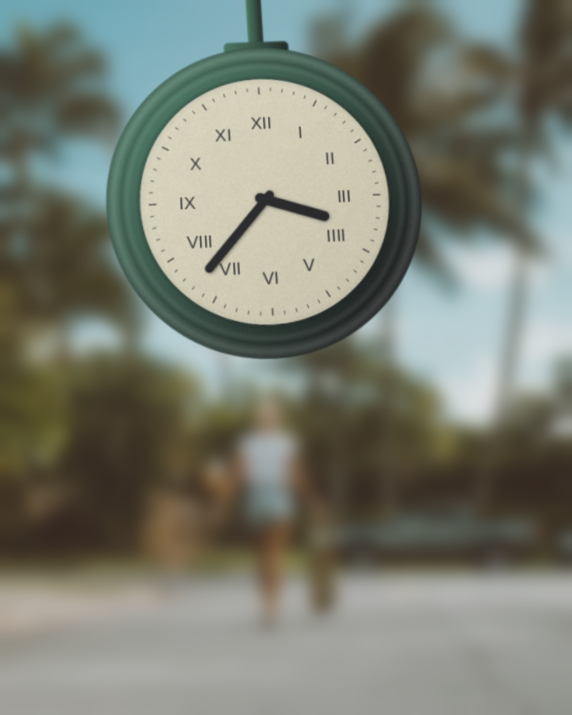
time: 3:37
